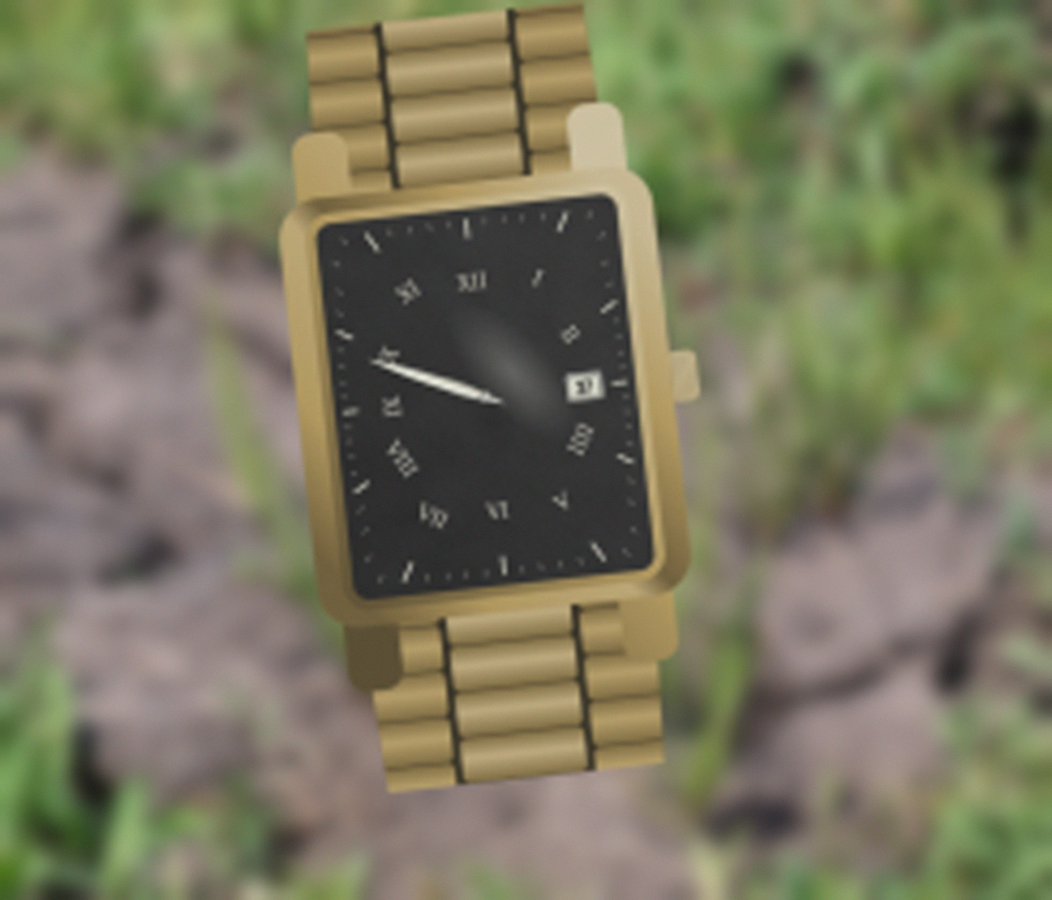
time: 9:49
